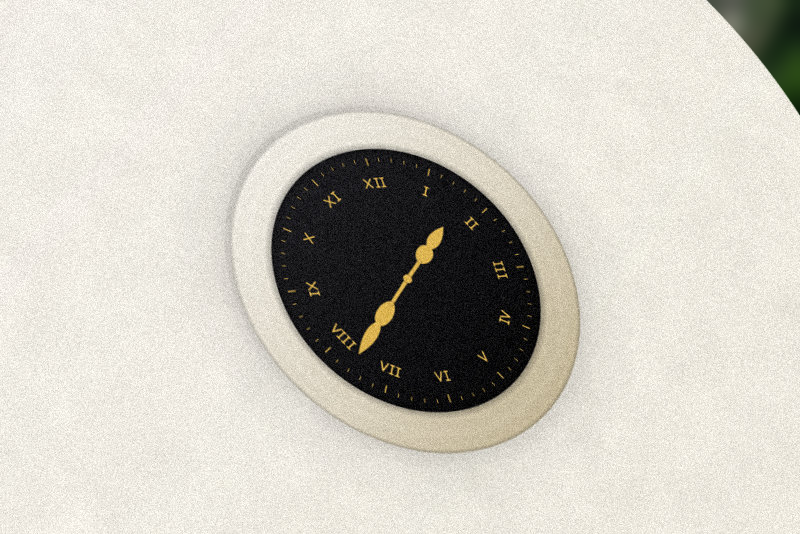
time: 1:38
